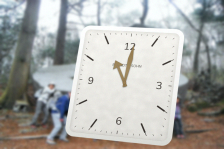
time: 11:01
